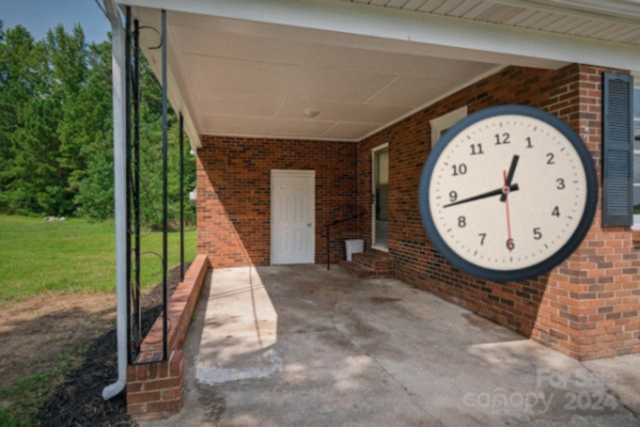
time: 12:43:30
